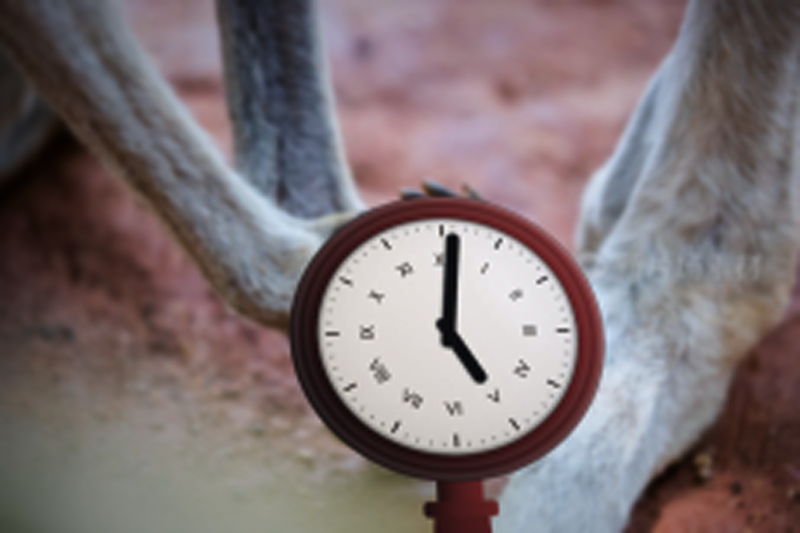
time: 5:01
